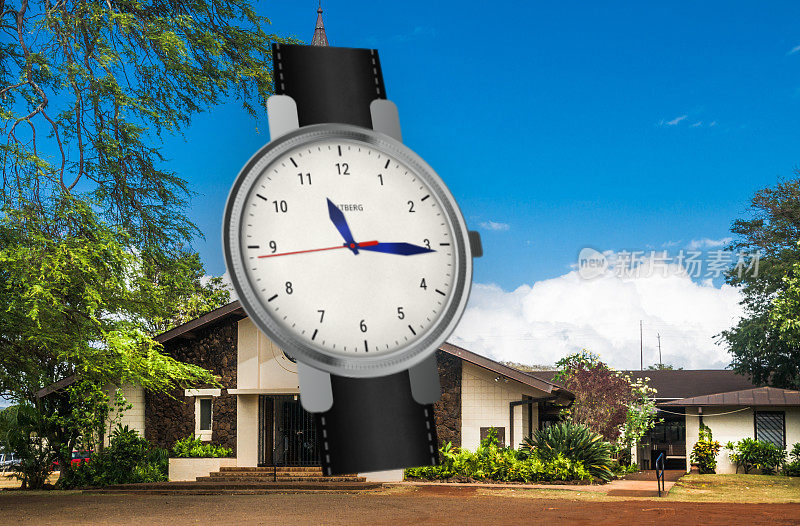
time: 11:15:44
